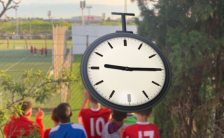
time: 9:15
